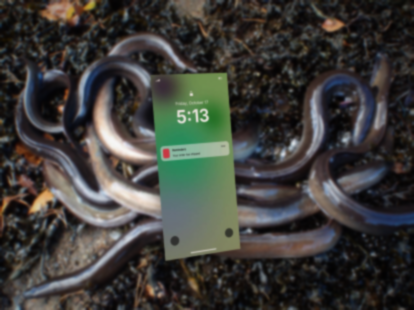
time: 5:13
